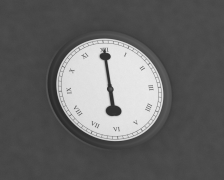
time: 6:00
